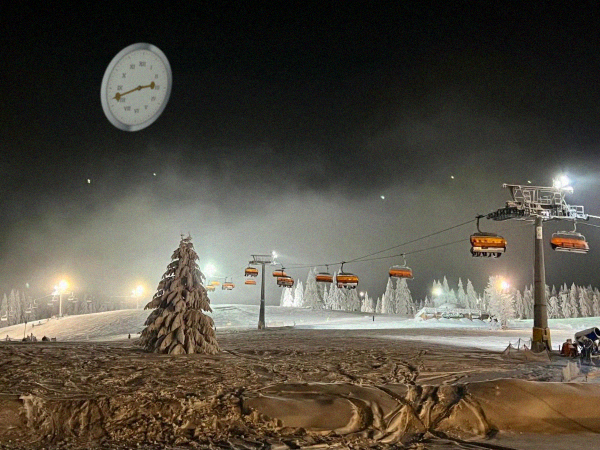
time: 2:42
